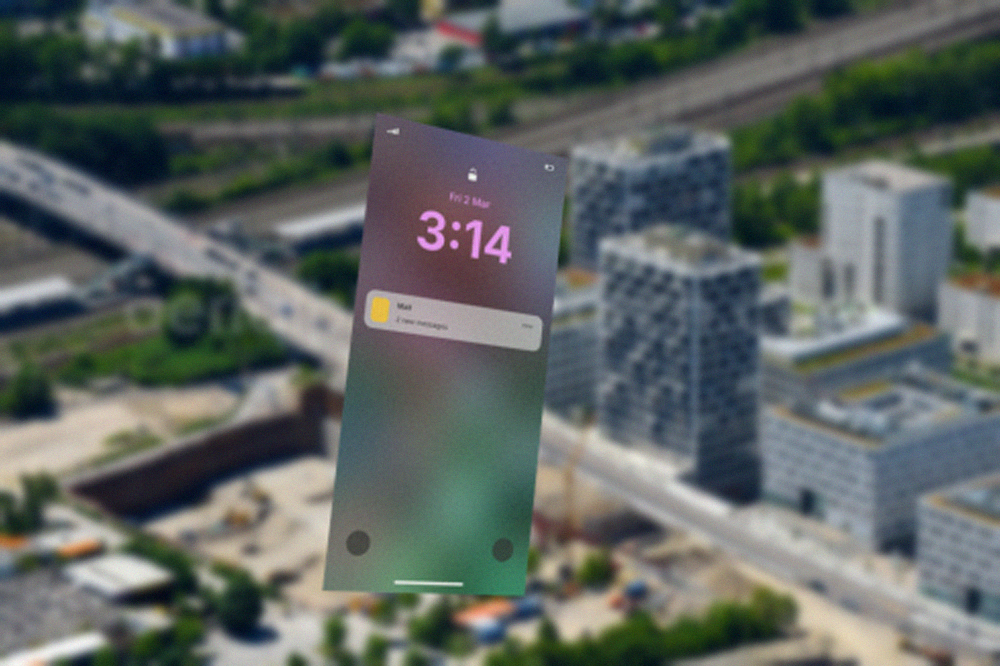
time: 3:14
